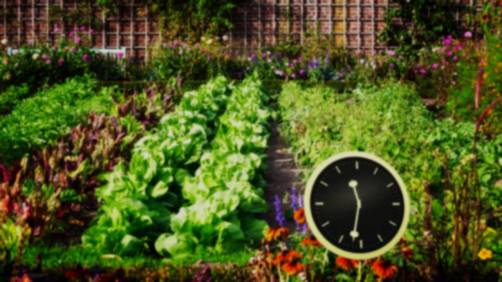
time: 11:32
